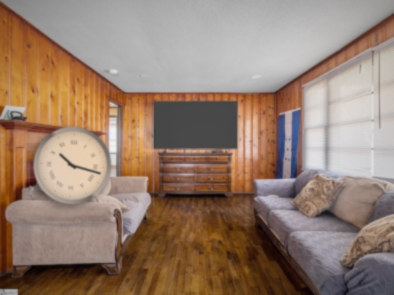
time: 10:17
